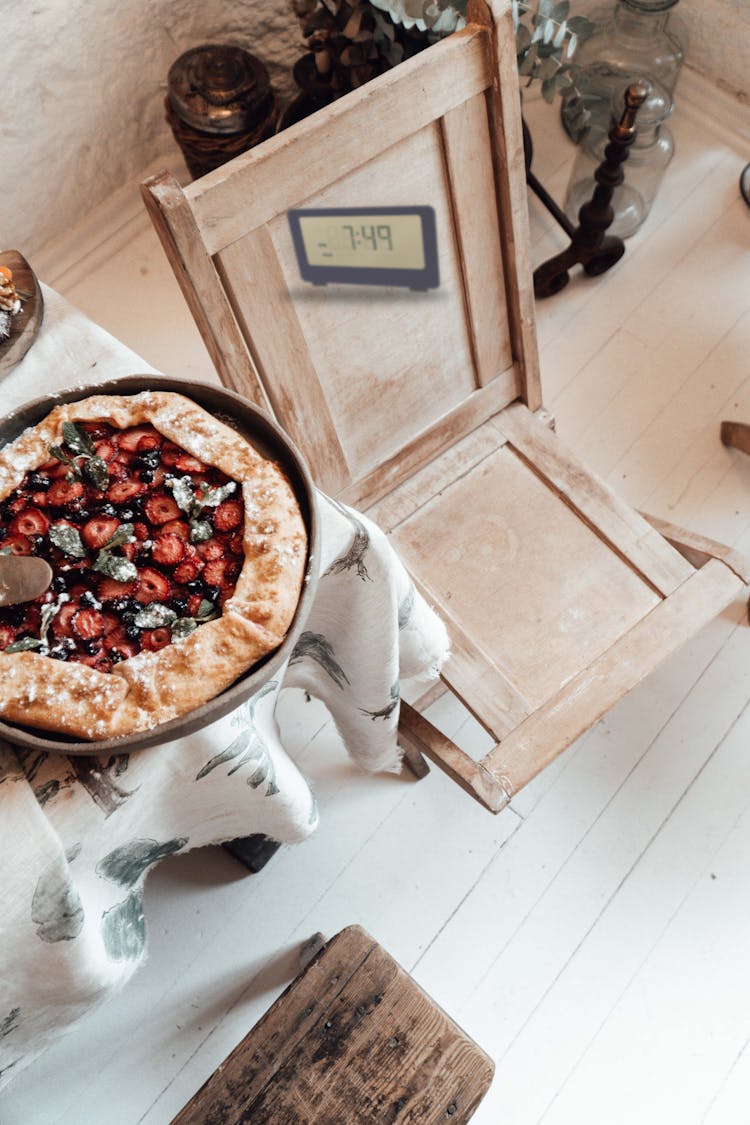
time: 7:49
